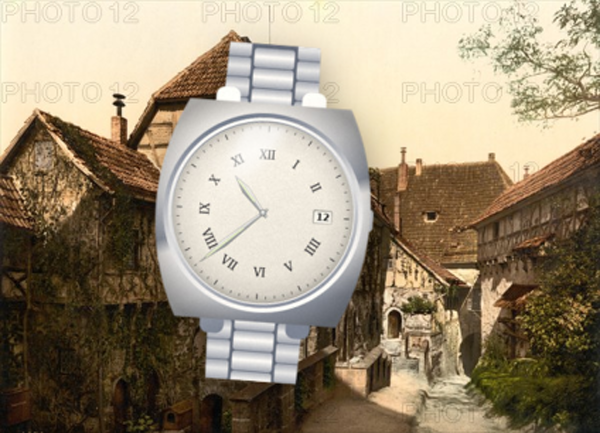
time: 10:38
